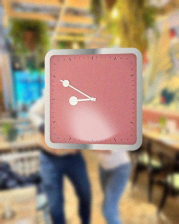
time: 8:50
